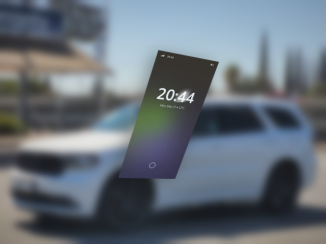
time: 20:44
